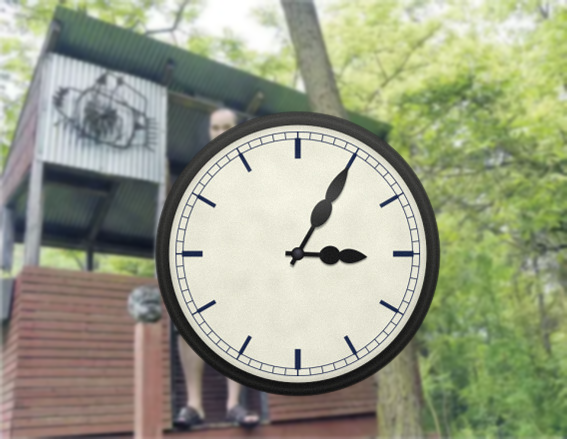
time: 3:05
